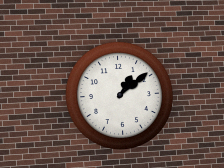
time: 1:09
